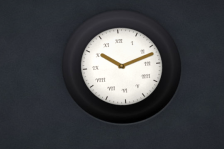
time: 10:12
